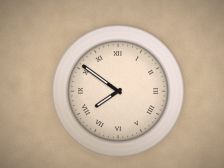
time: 7:51
